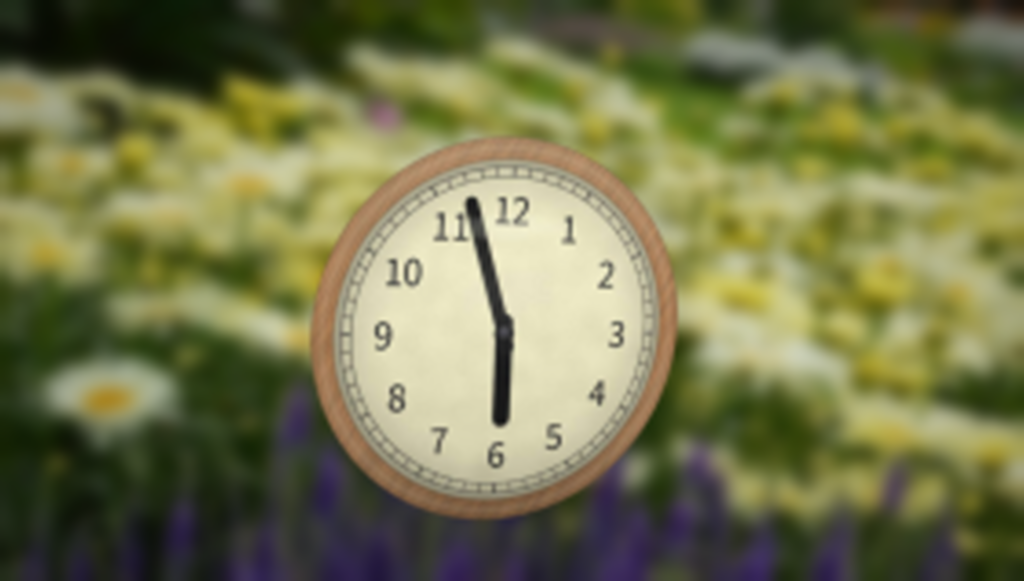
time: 5:57
